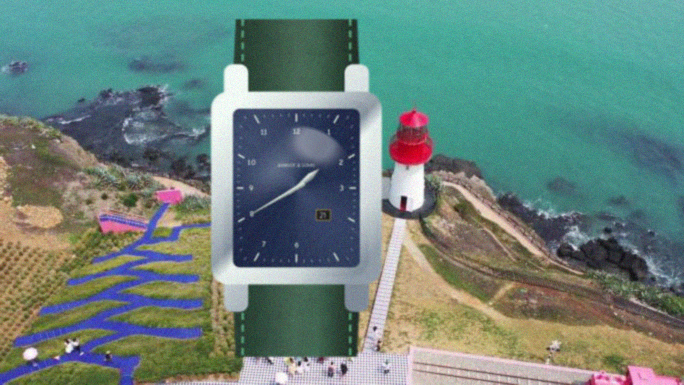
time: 1:40
